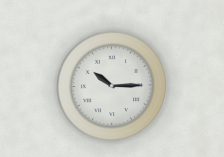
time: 10:15
